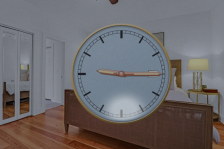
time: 9:15
